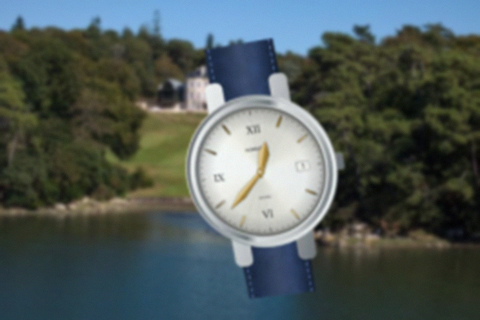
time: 12:38
